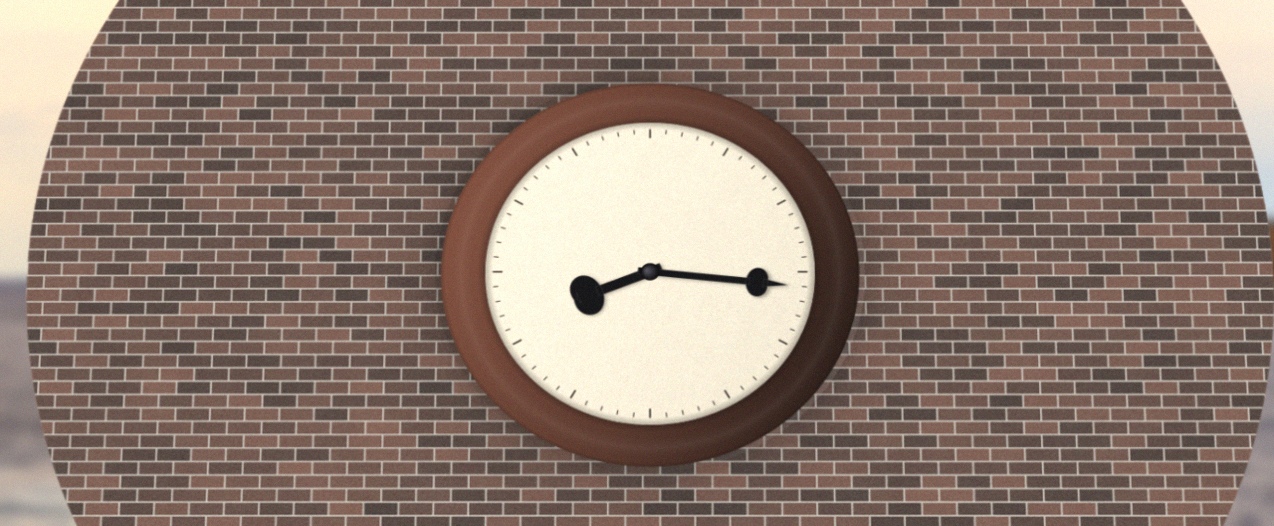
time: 8:16
